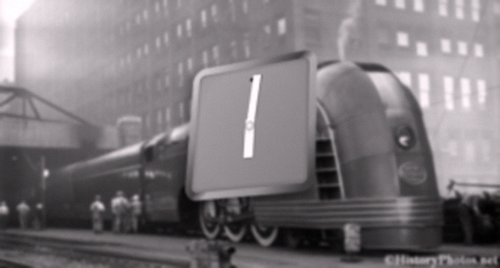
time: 6:01
